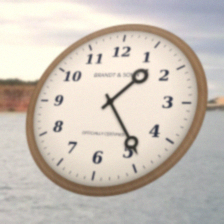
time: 1:24
